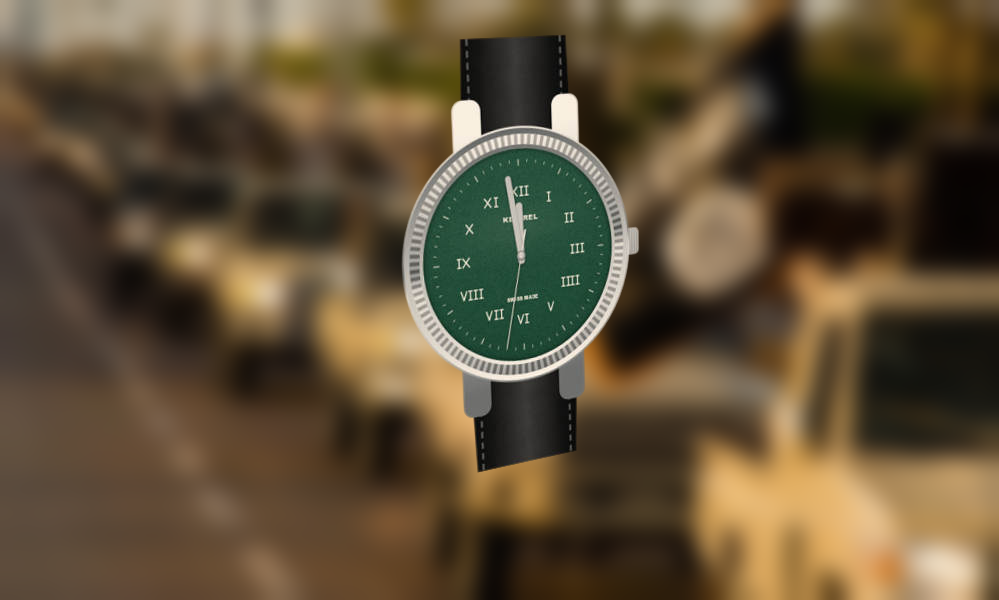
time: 11:58:32
